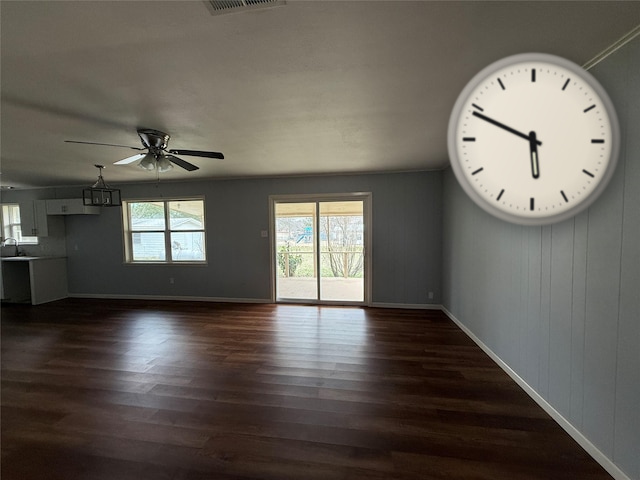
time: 5:49
